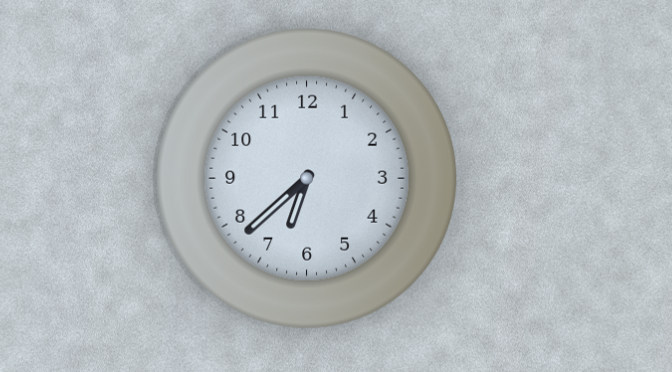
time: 6:38
